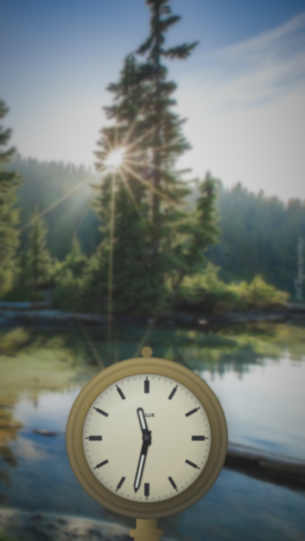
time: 11:32
